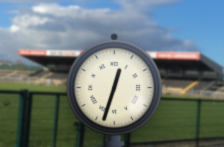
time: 12:33
